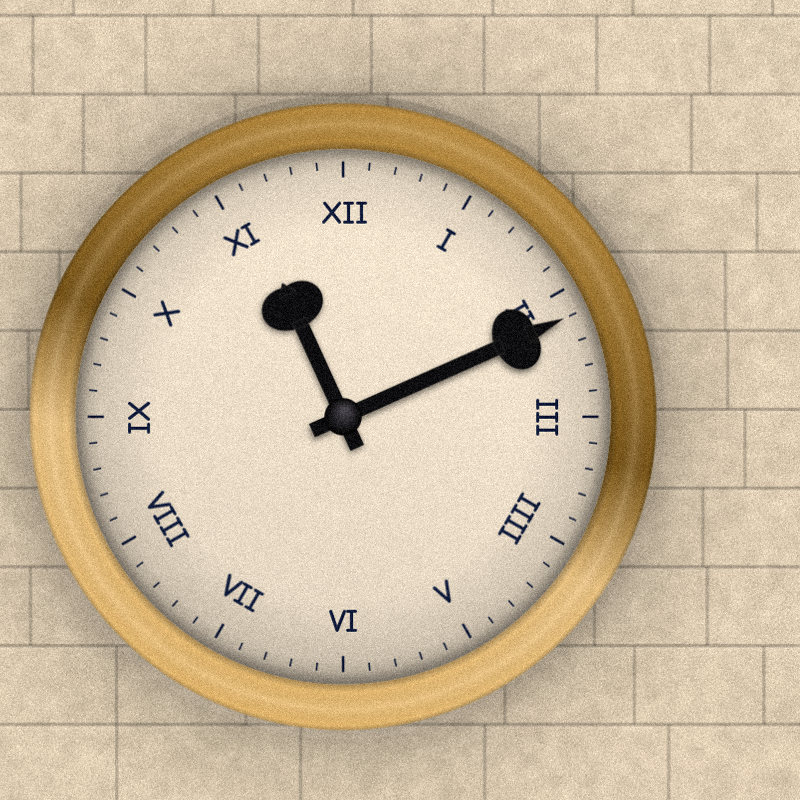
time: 11:11
